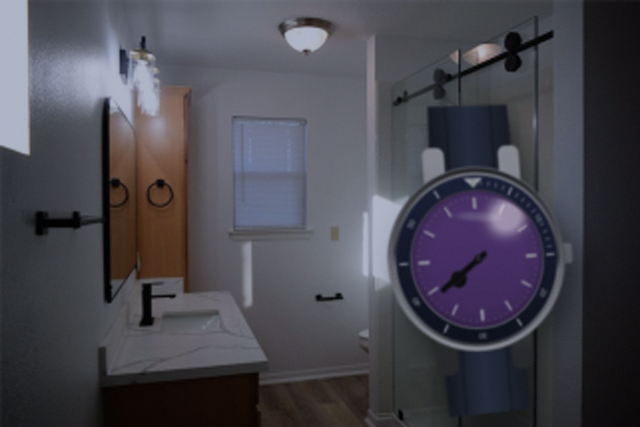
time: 7:39
